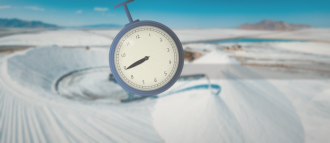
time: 8:44
